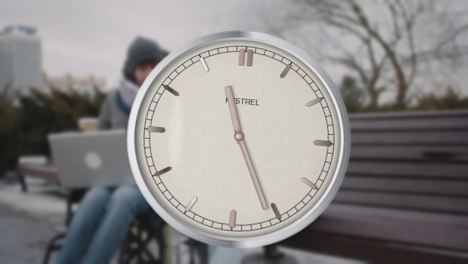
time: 11:26
